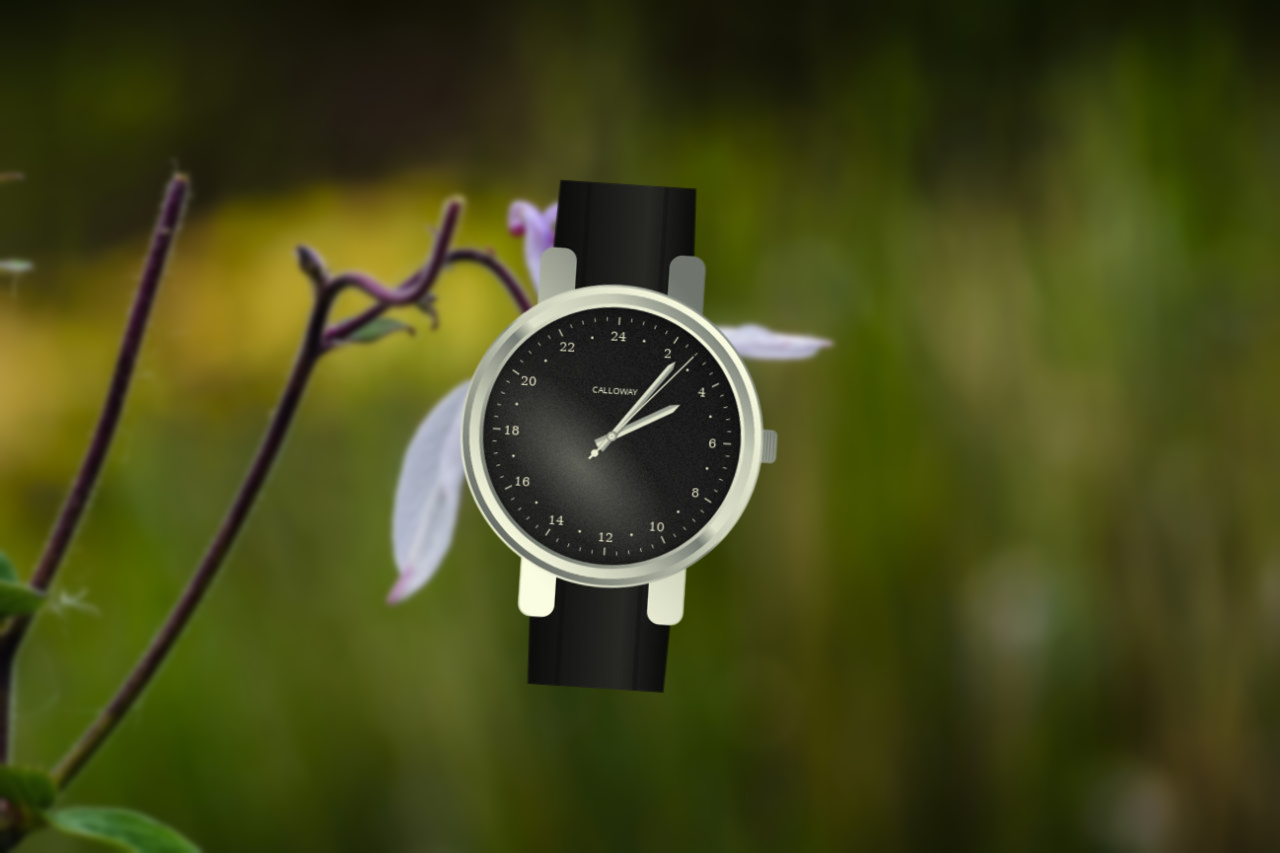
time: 4:06:07
